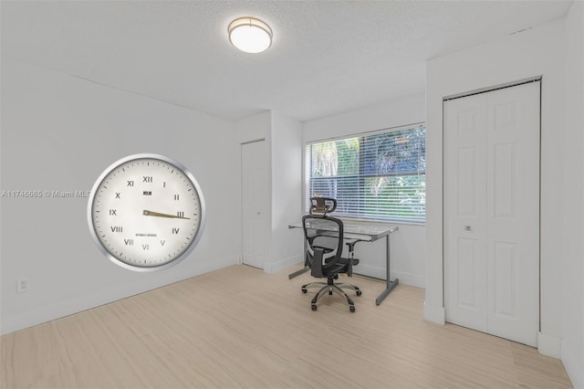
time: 3:16
